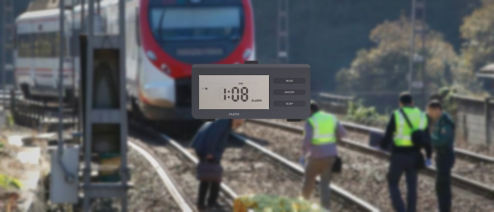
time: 1:08
